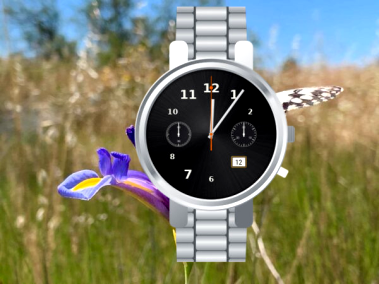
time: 12:06
